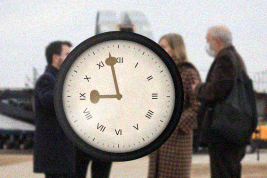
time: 8:58
